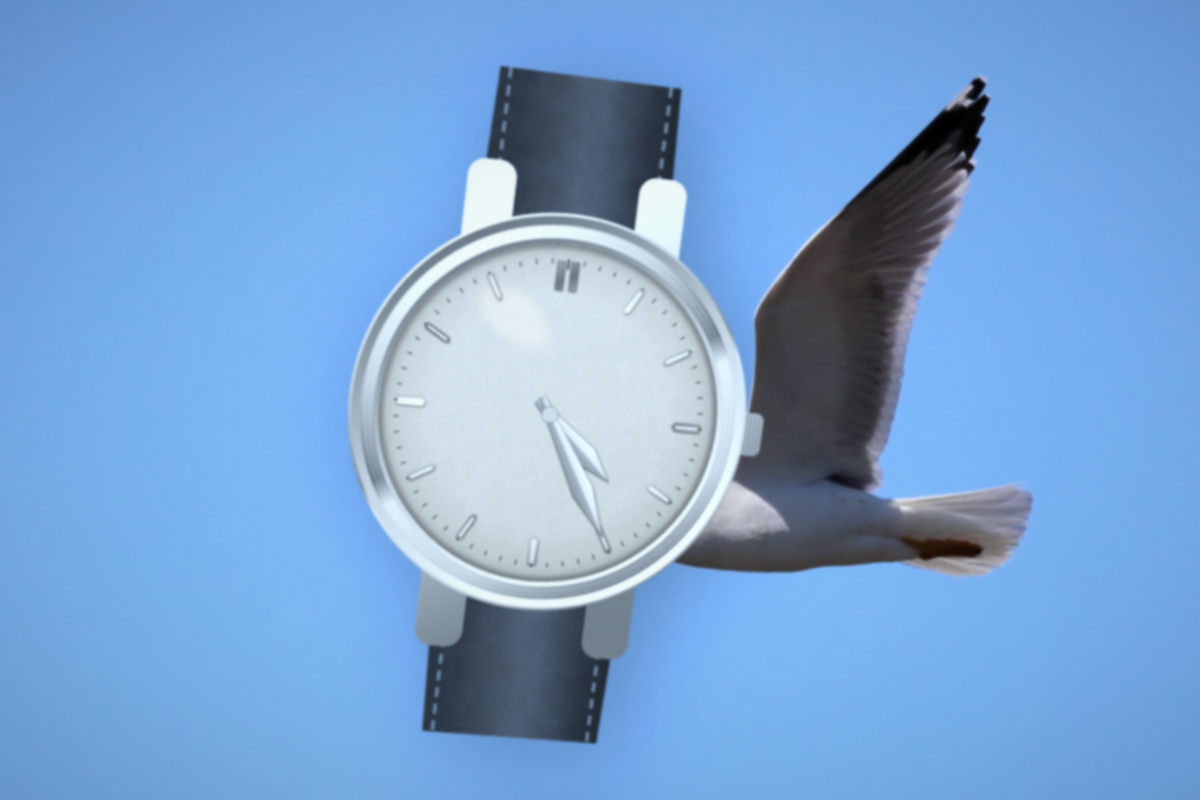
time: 4:25
